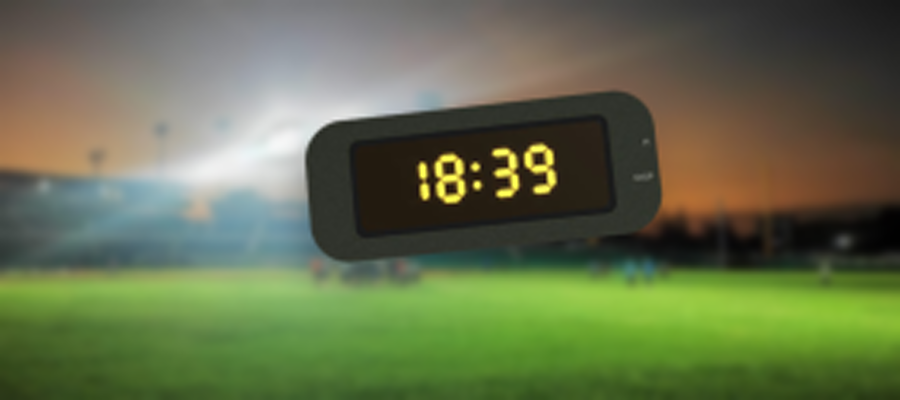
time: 18:39
